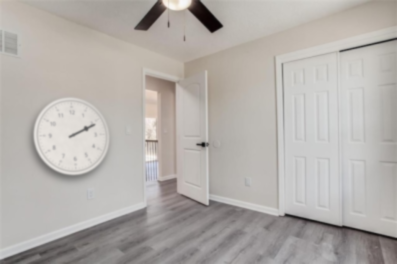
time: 2:11
